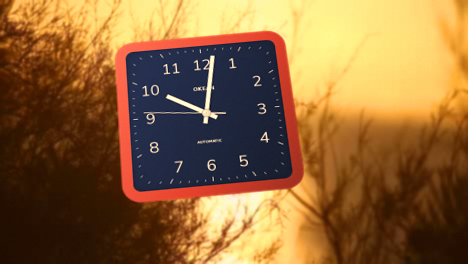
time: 10:01:46
